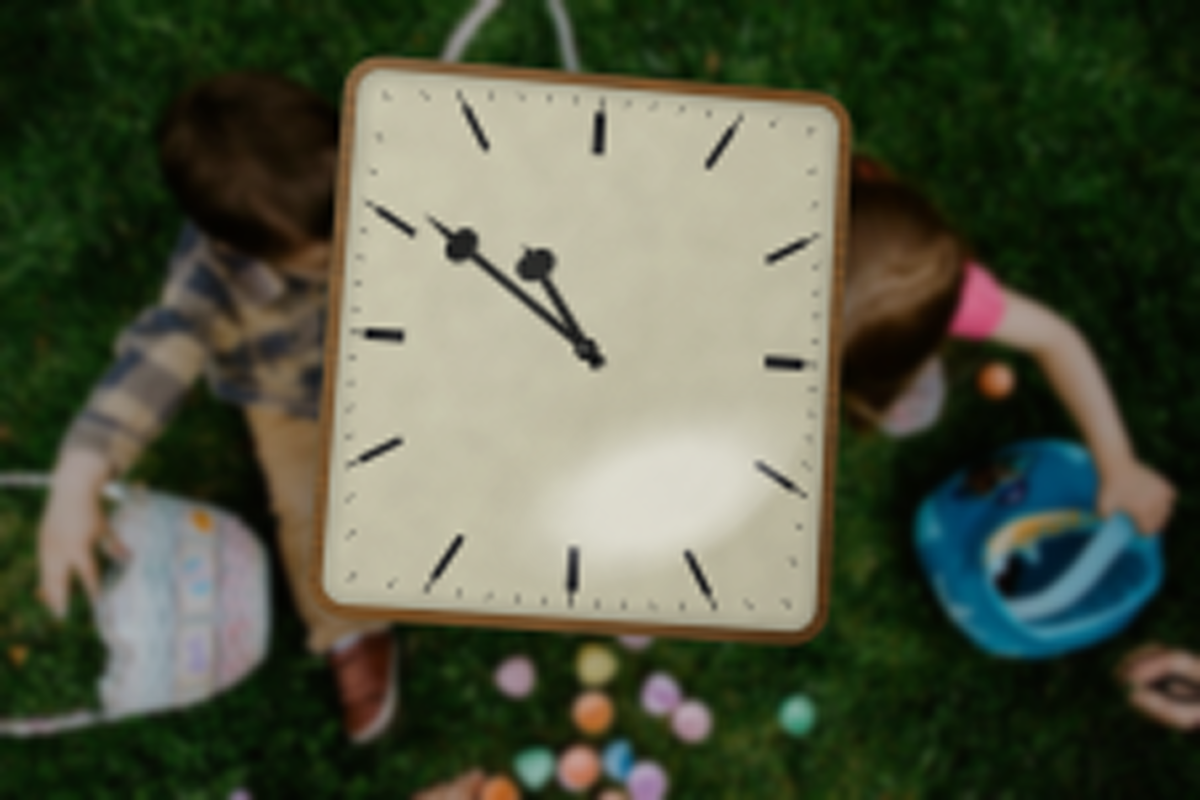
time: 10:51
